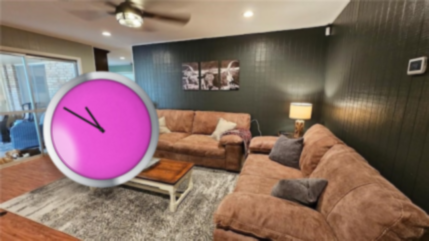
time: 10:50
